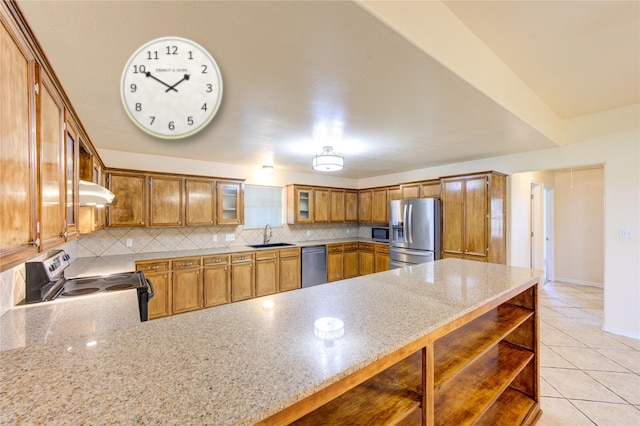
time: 1:50
